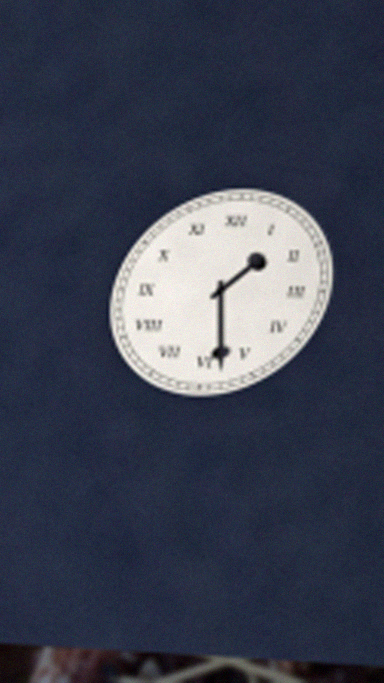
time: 1:28
